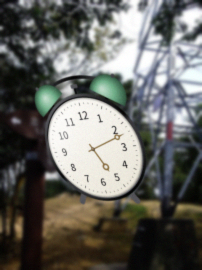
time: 5:12
